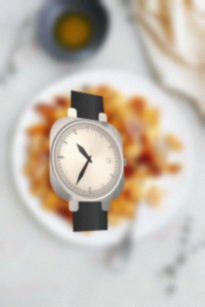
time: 10:35
